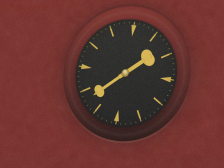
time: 1:38
